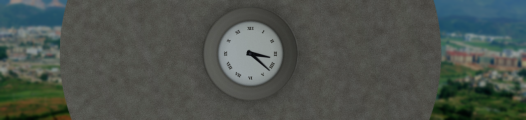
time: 3:22
